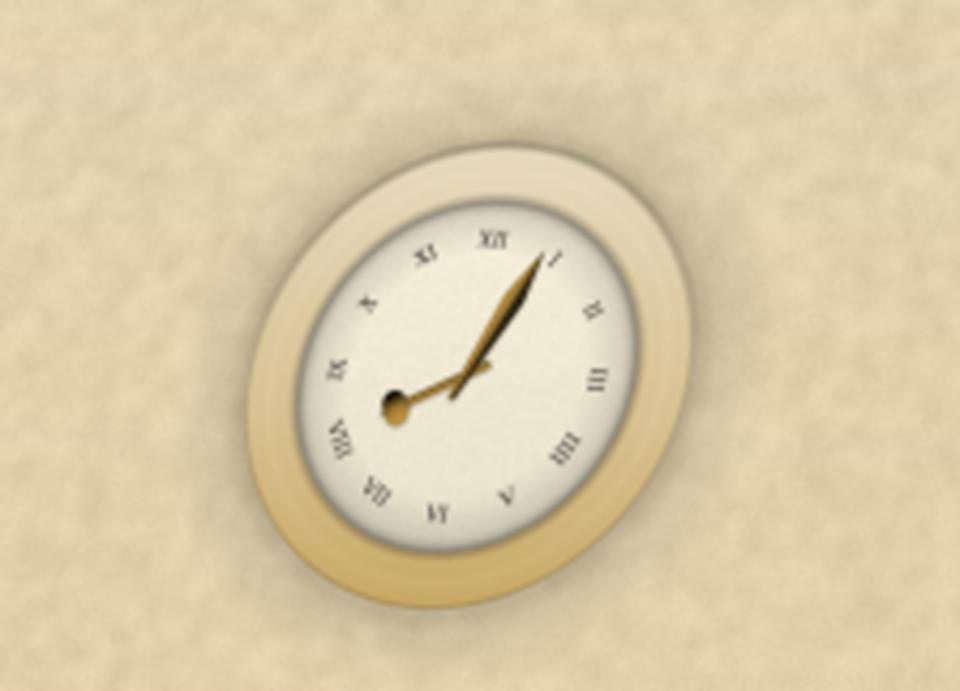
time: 8:04
